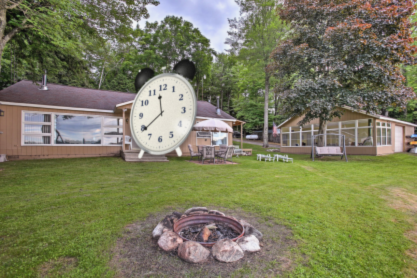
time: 11:39
